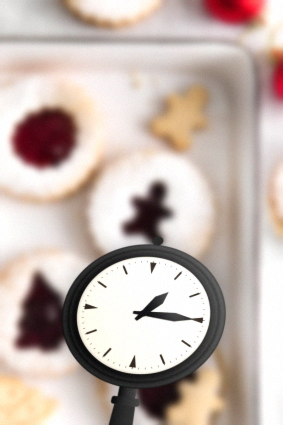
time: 1:15
